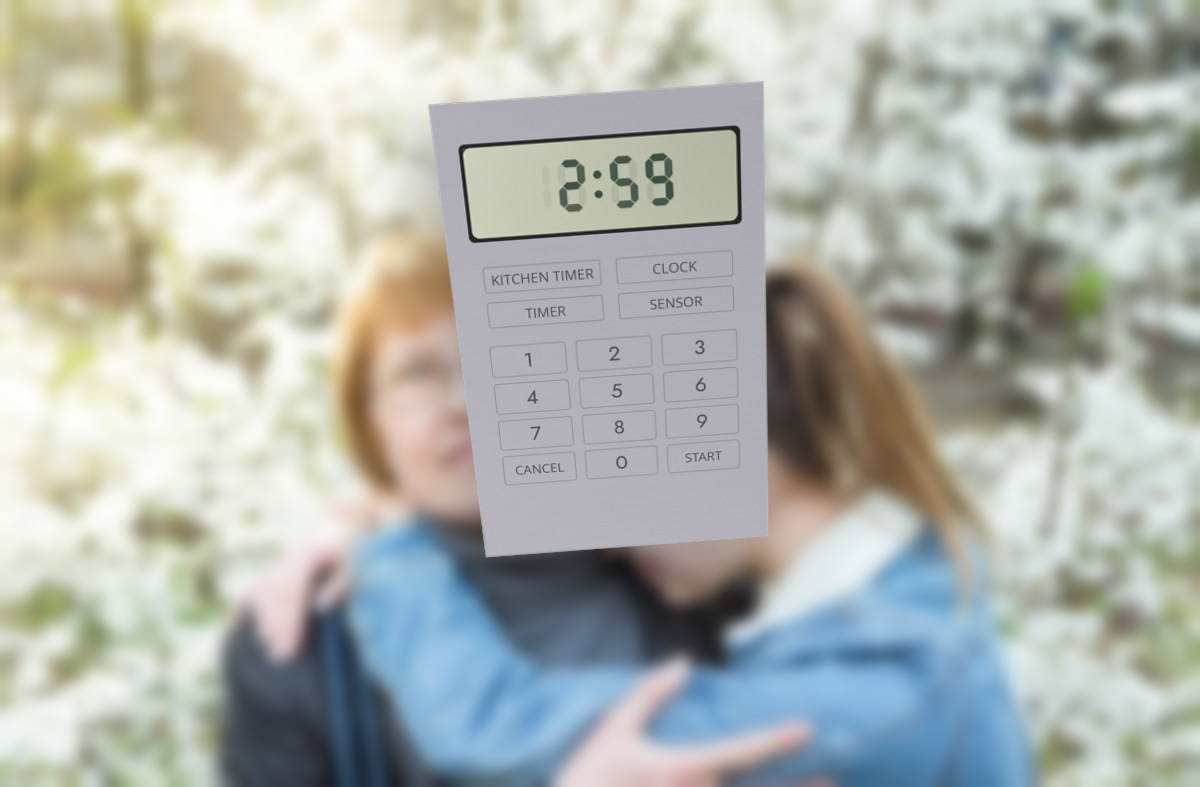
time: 2:59
